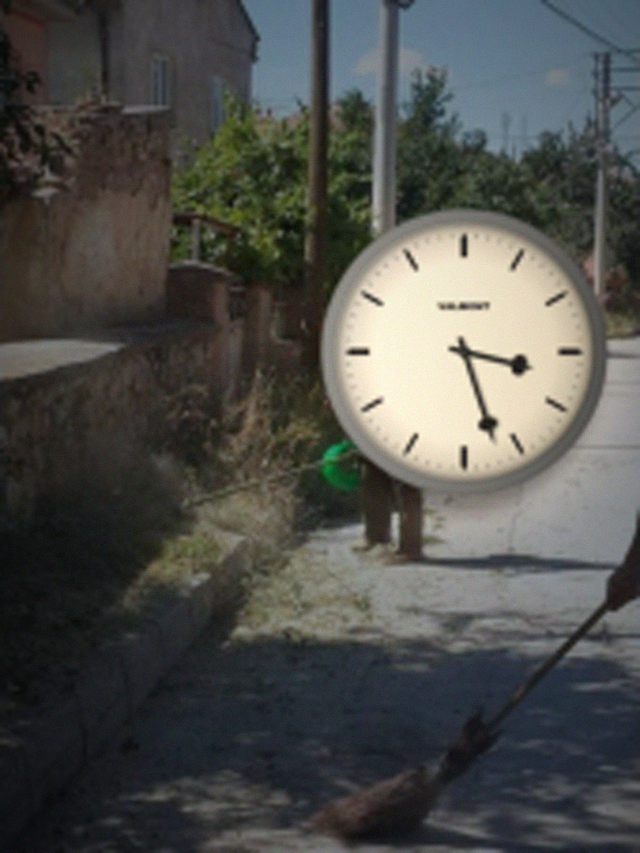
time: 3:27
